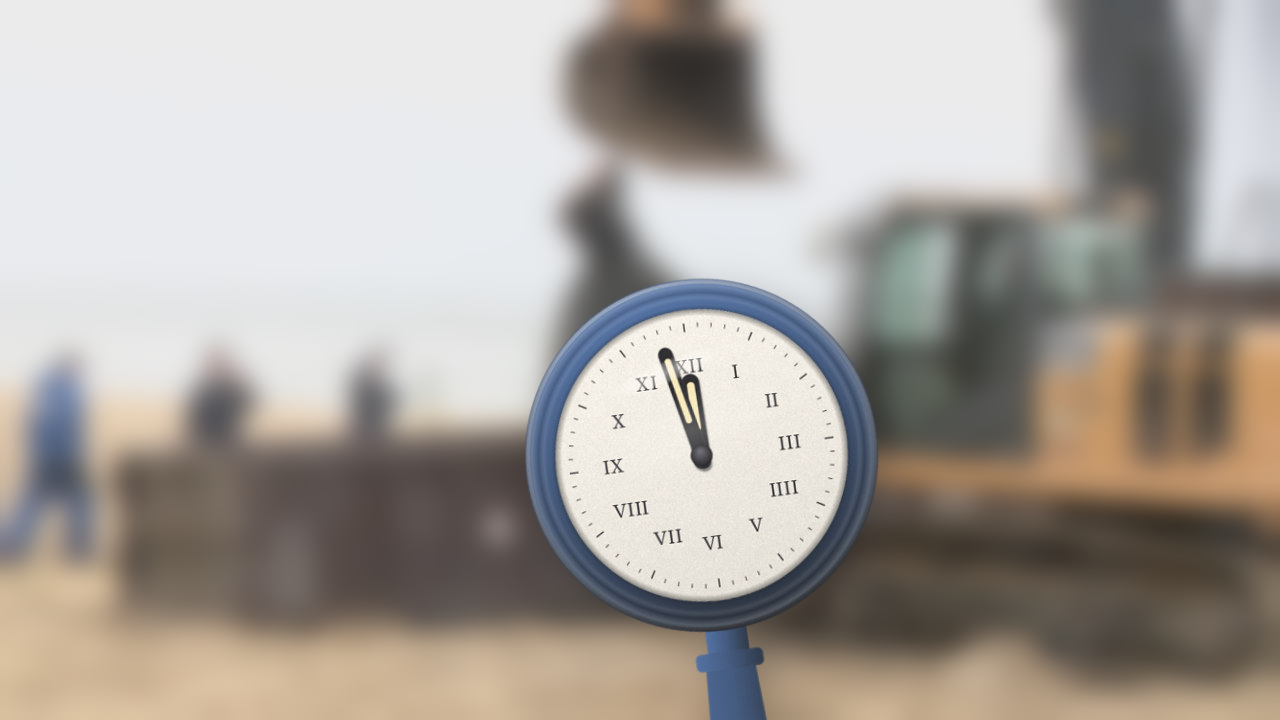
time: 11:58
